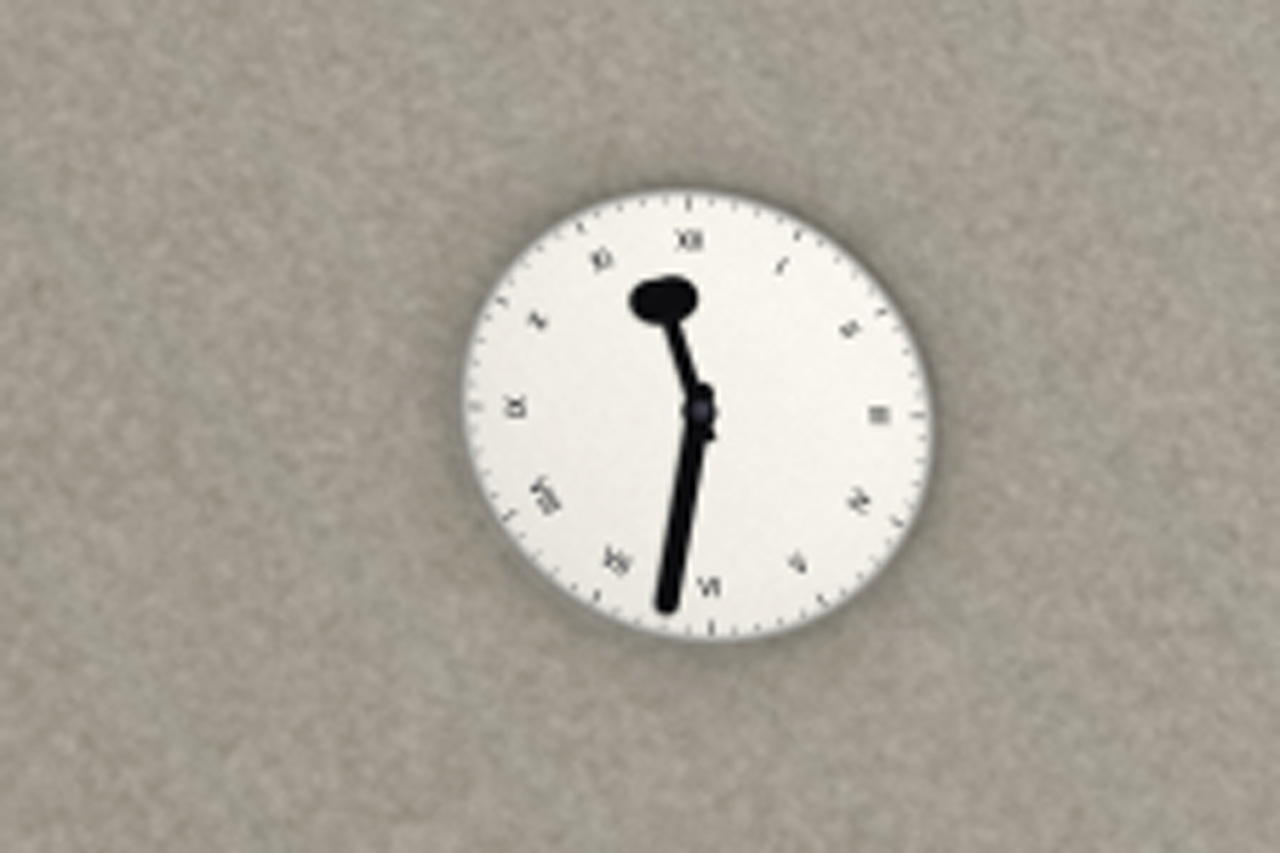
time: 11:32
